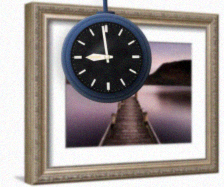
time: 8:59
